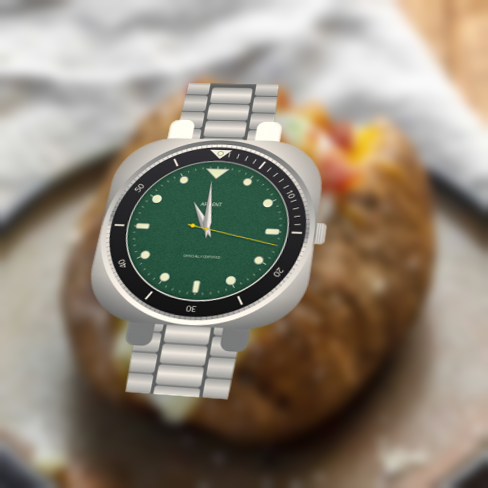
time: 10:59:17
